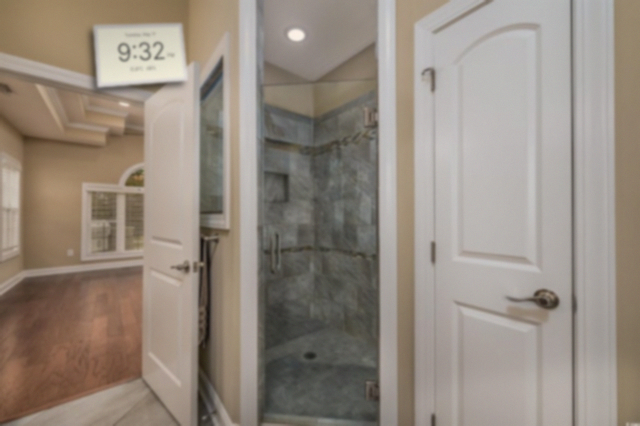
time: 9:32
